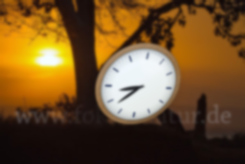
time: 8:38
